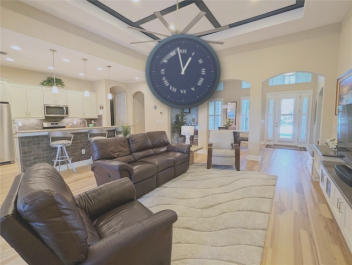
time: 12:58
